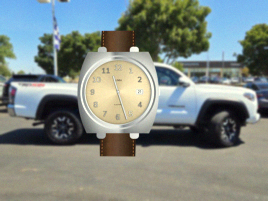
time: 11:27
